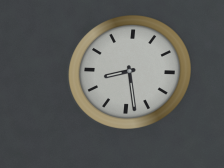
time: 8:28
